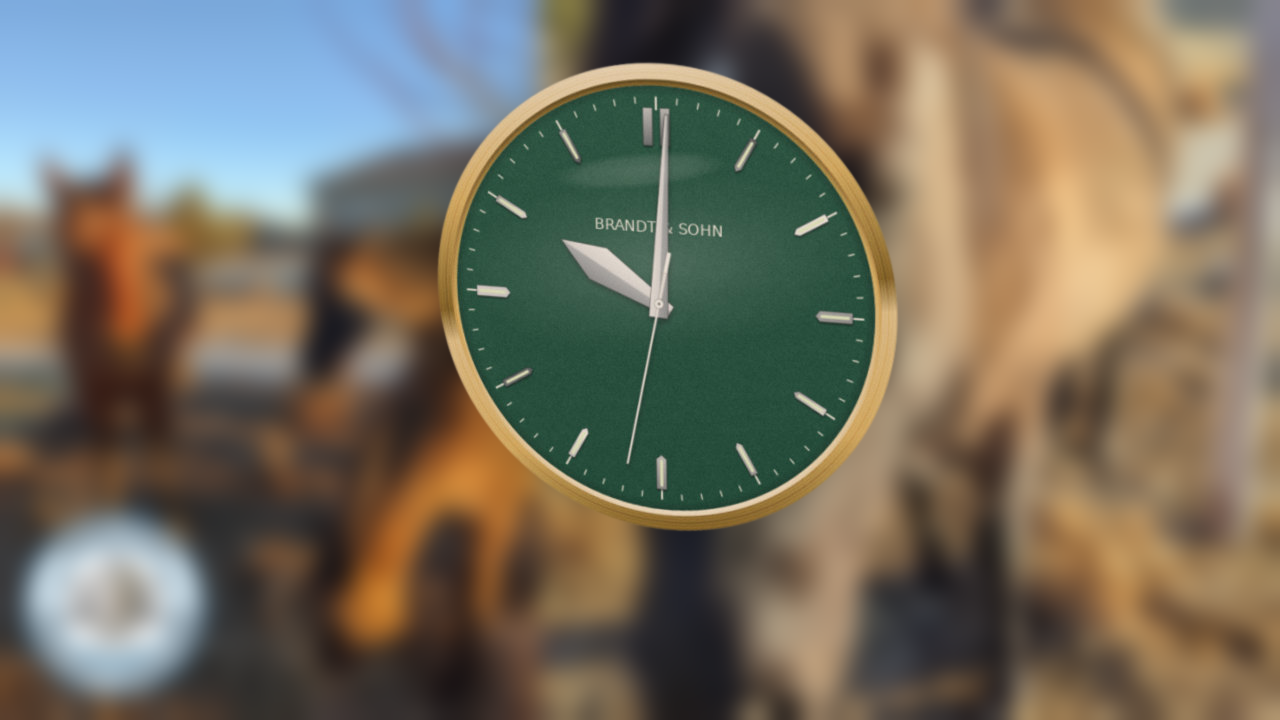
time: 10:00:32
